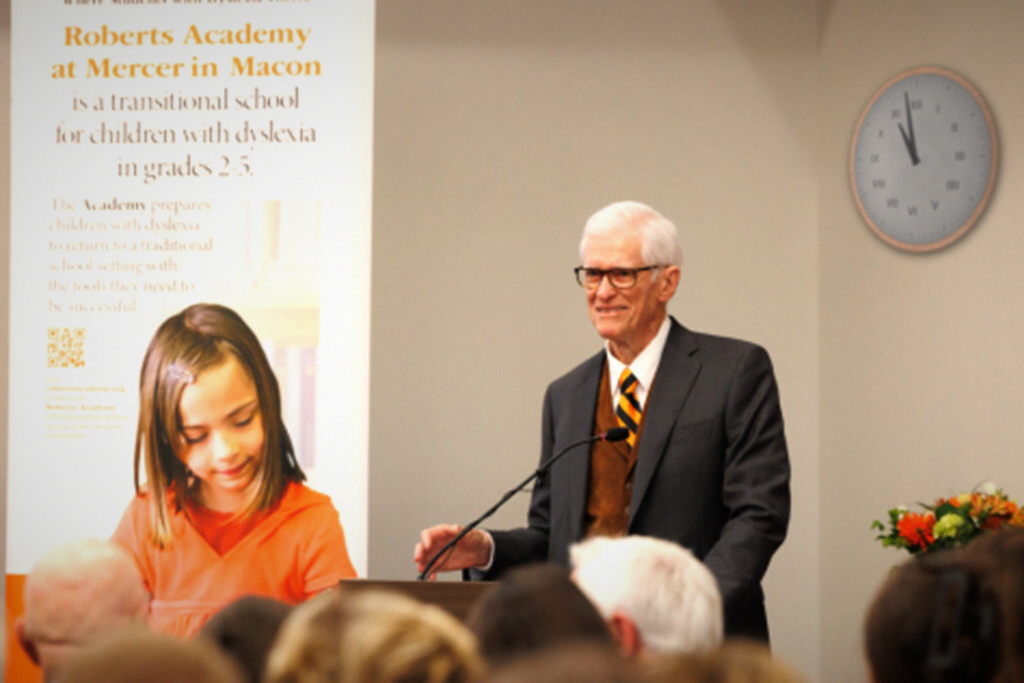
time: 10:58
